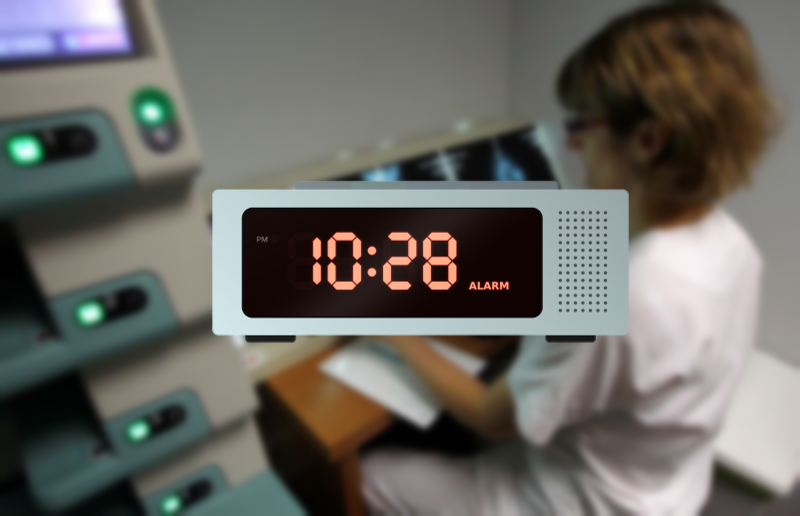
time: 10:28
